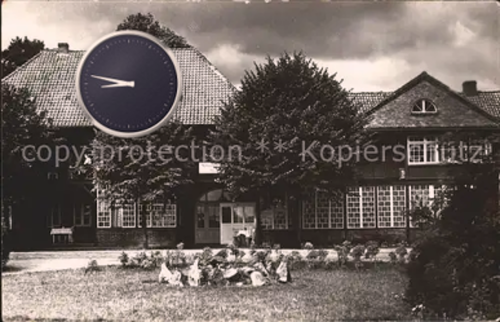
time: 8:47
